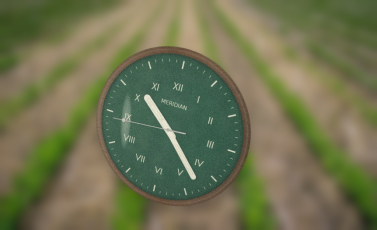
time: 10:22:44
